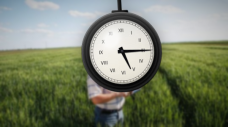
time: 5:15
